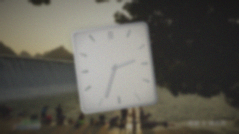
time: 2:34
